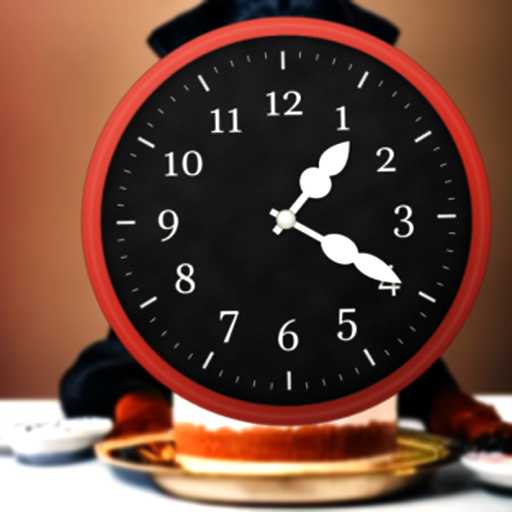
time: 1:20
